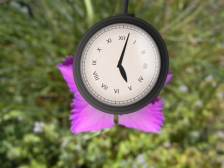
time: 5:02
